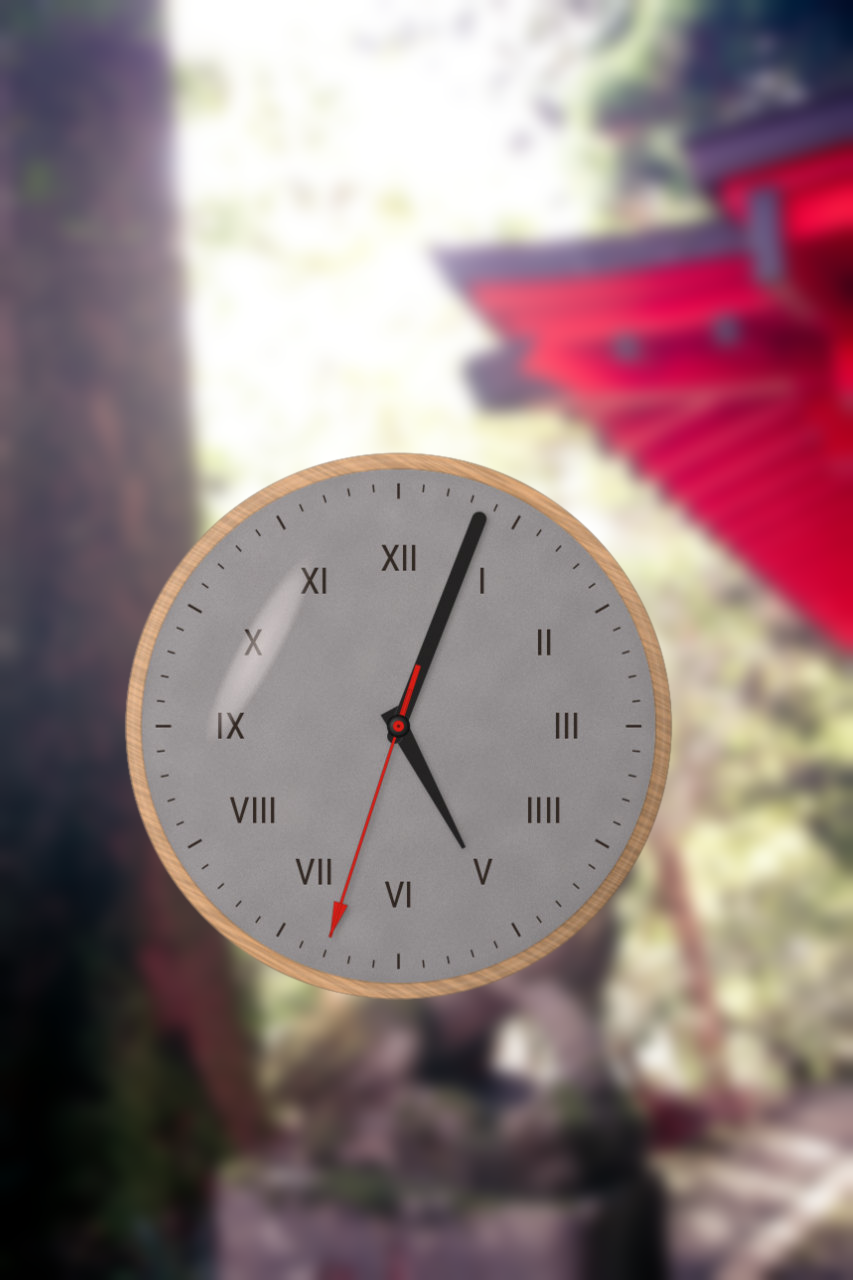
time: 5:03:33
